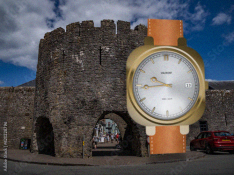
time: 9:44
